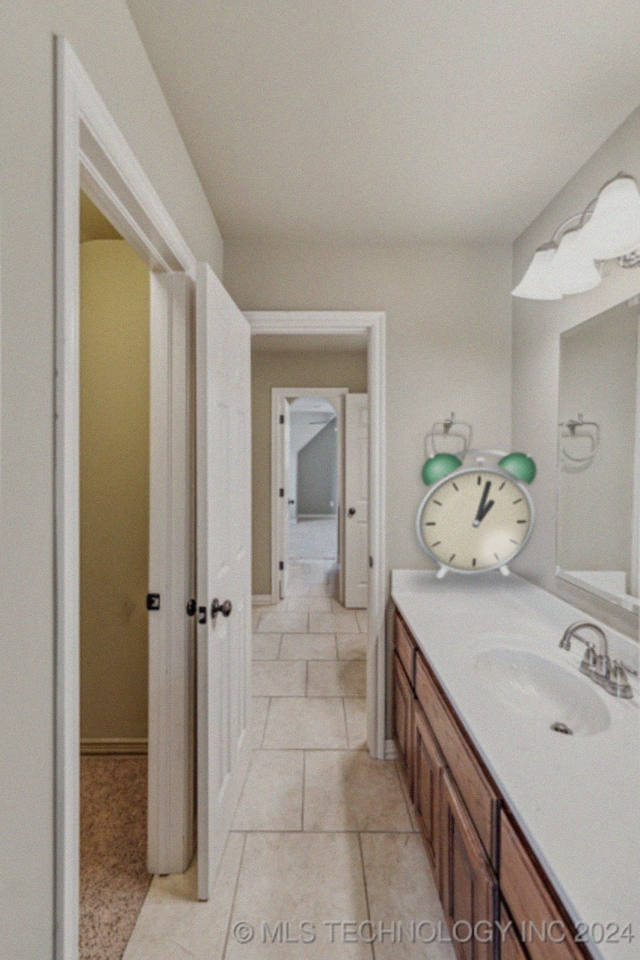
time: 1:02
